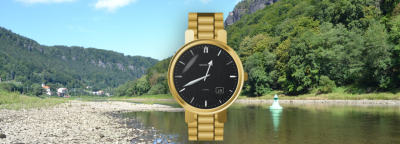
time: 12:41
